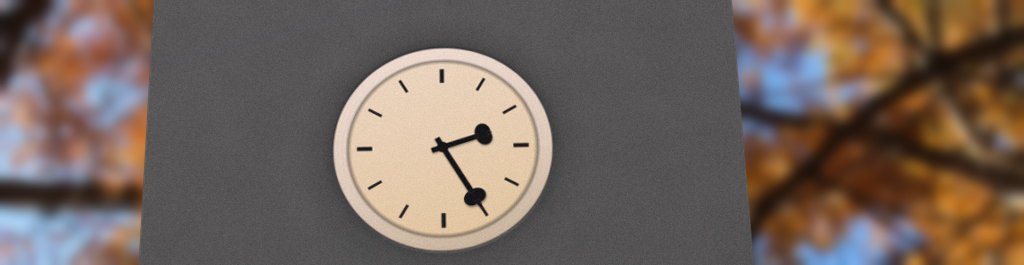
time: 2:25
